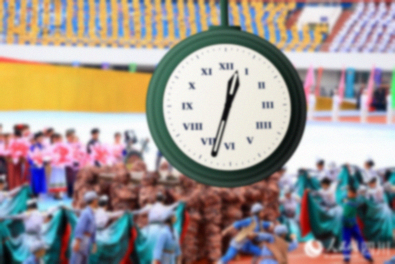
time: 12:33
